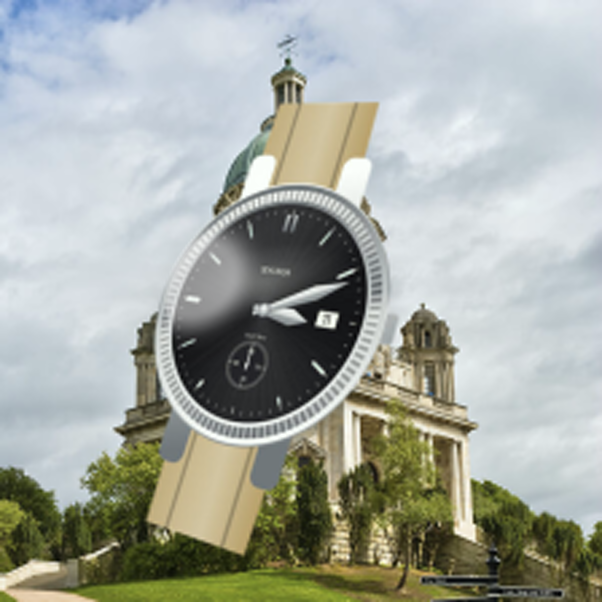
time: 3:11
